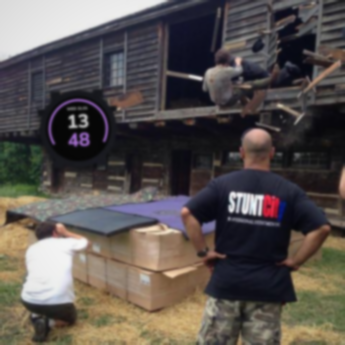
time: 13:48
